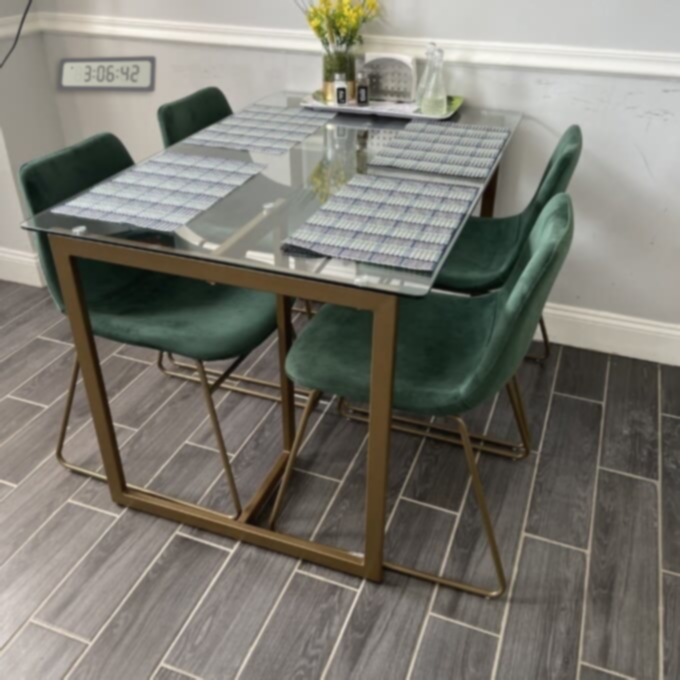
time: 3:06:42
